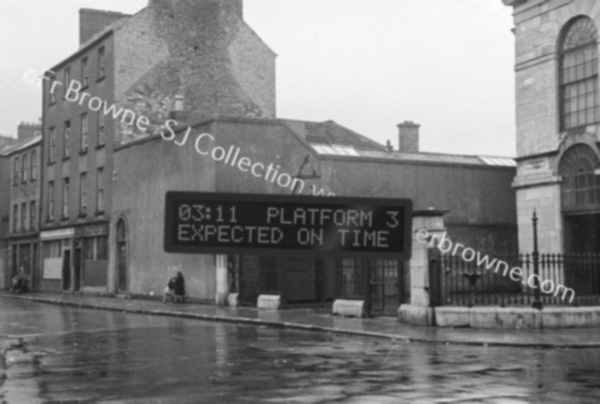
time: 3:11
